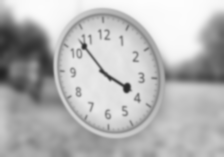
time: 3:53
